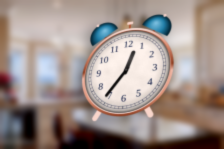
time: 12:36
